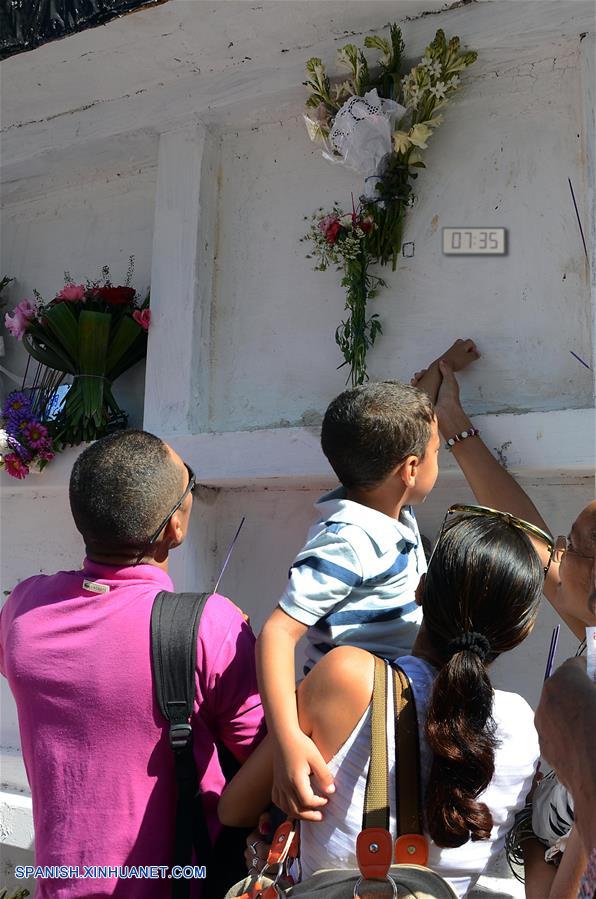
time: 7:35
